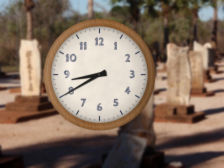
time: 8:40
